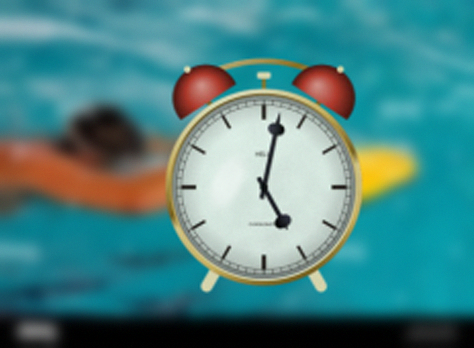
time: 5:02
